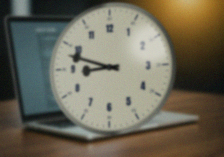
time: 8:48
